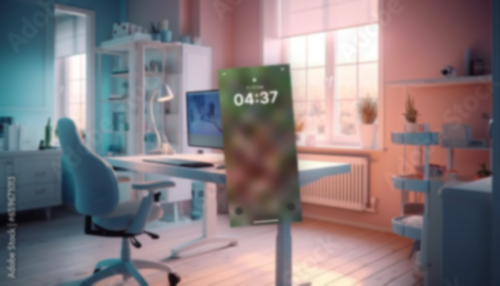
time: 4:37
